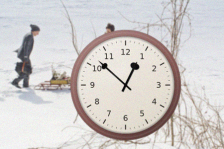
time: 12:52
